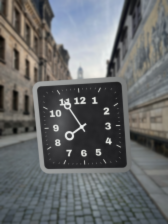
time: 7:55
